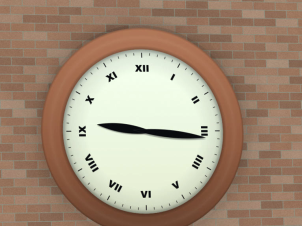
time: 9:16
